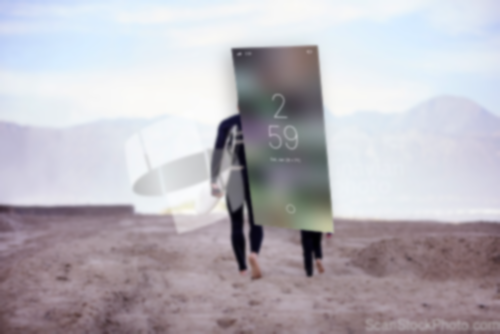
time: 2:59
